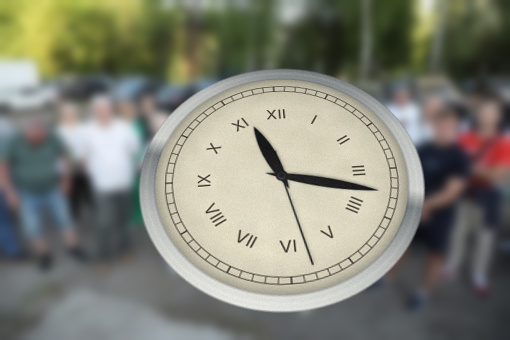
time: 11:17:28
